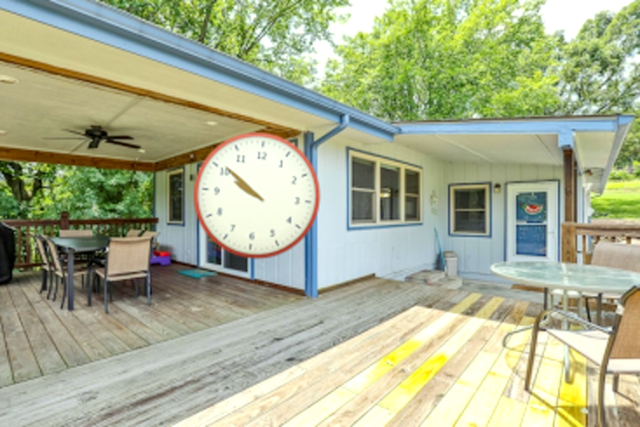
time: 9:51
